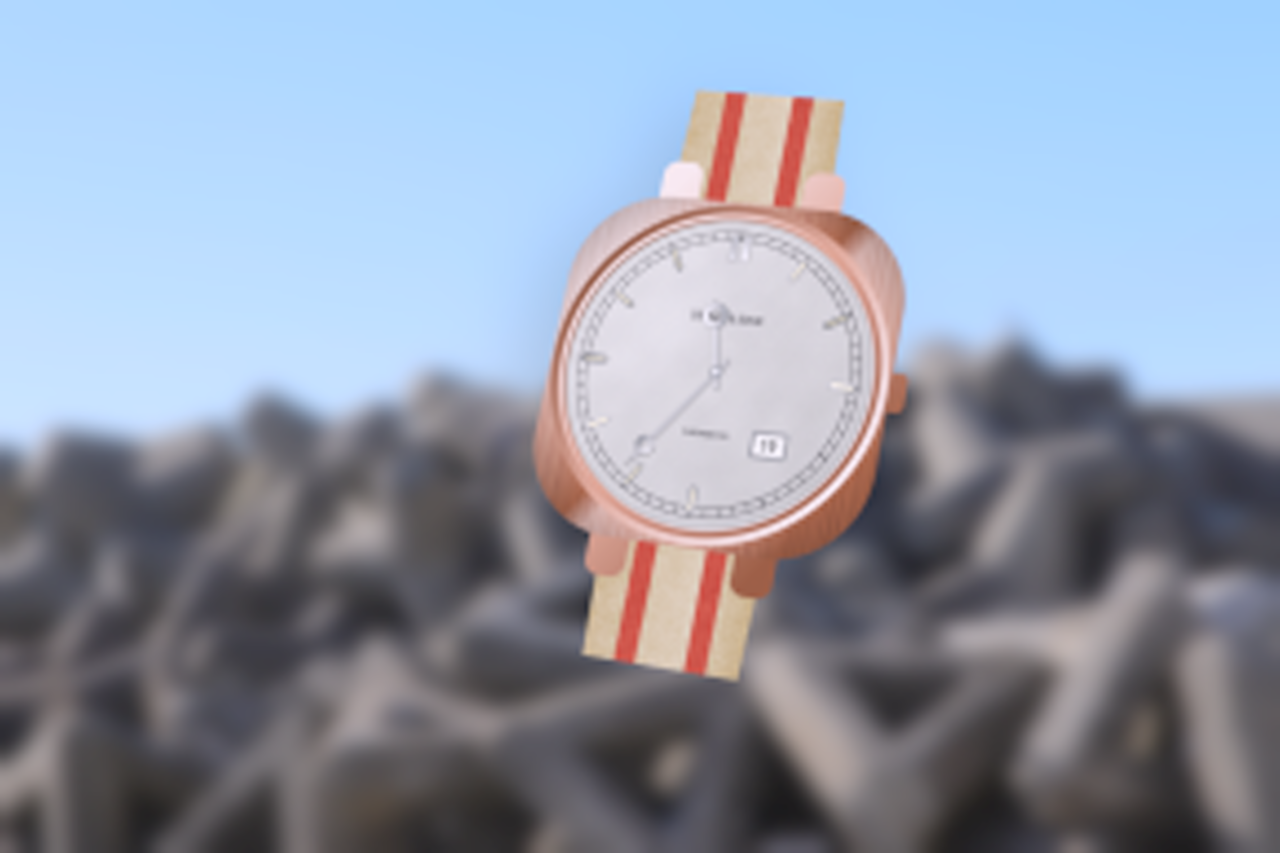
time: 11:36
